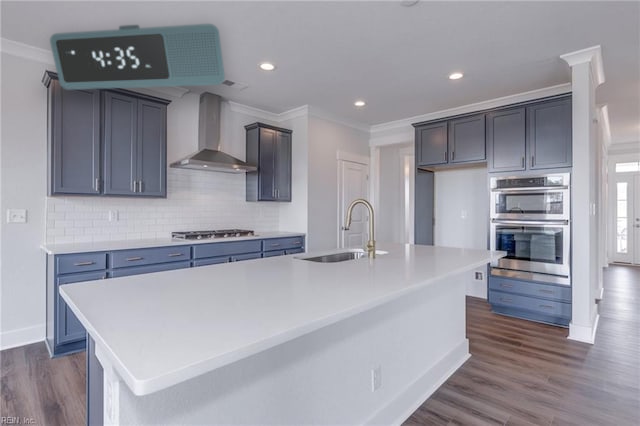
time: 4:35
